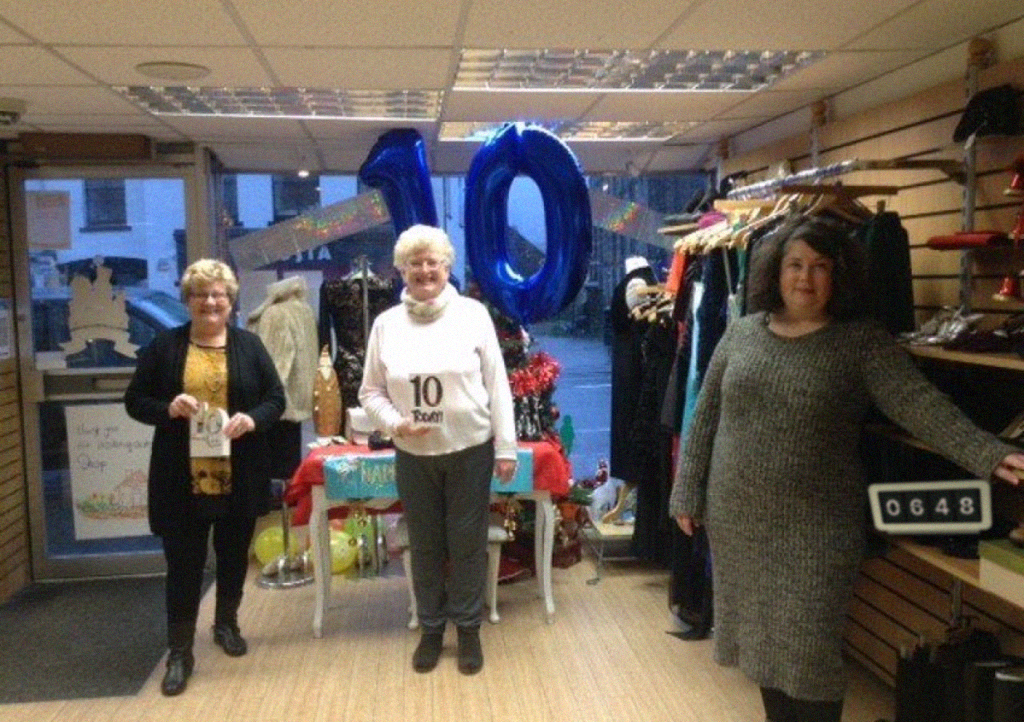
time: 6:48
